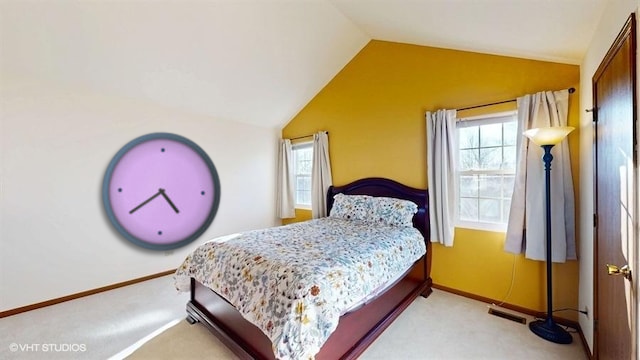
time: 4:39
